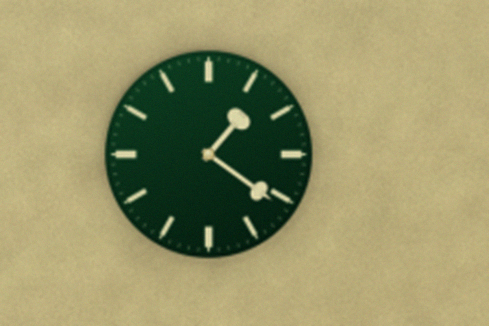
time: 1:21
